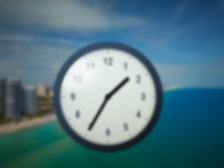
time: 1:35
